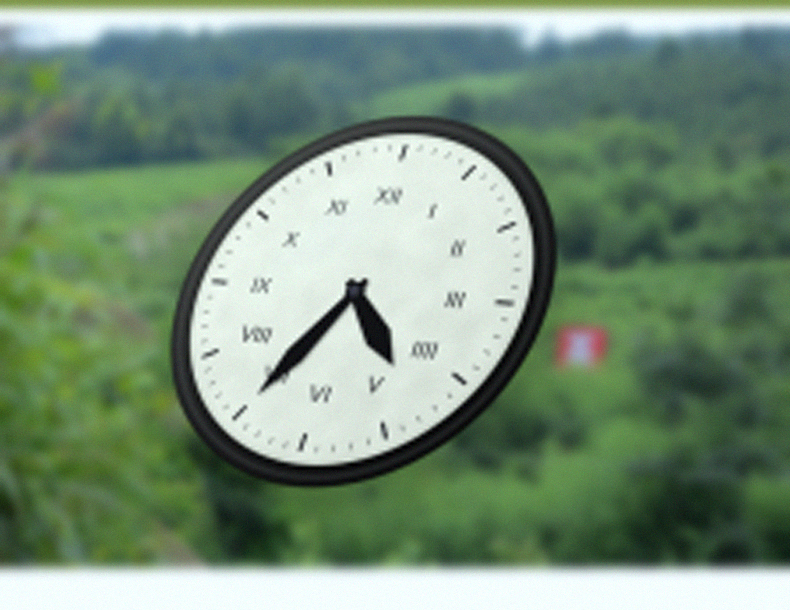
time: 4:35
